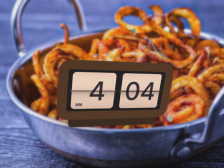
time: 4:04
